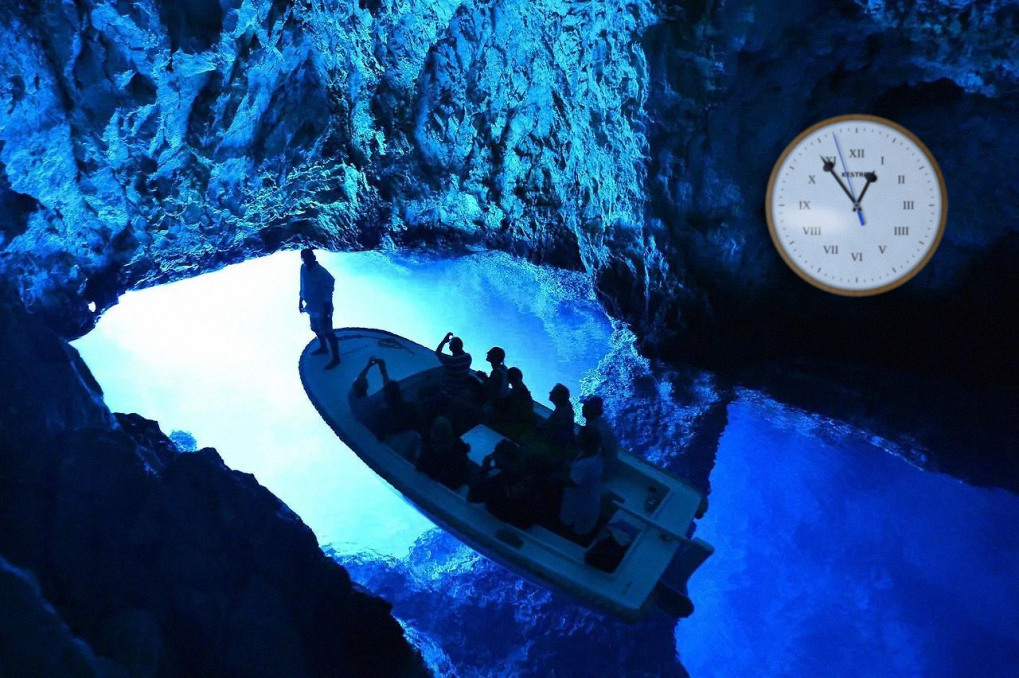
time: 12:53:57
